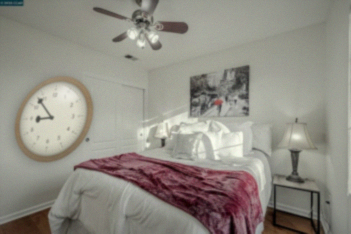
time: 8:53
